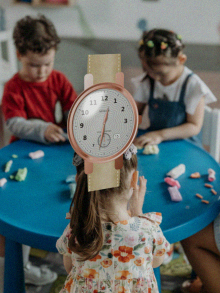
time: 12:32
